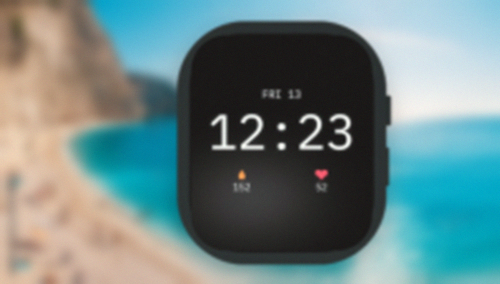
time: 12:23
